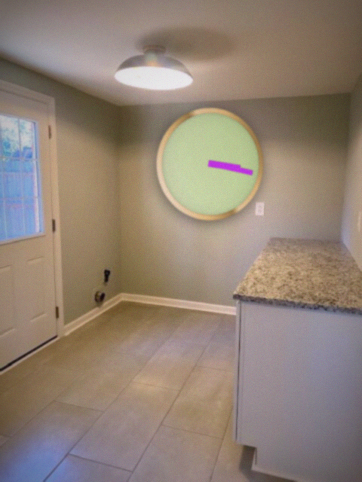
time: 3:17
